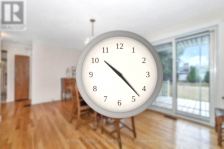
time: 10:23
